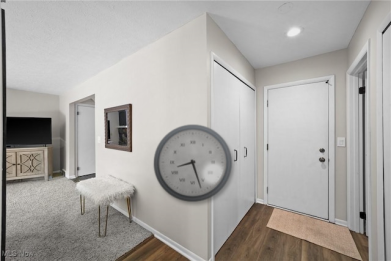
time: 8:27
